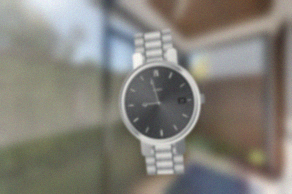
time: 8:58
